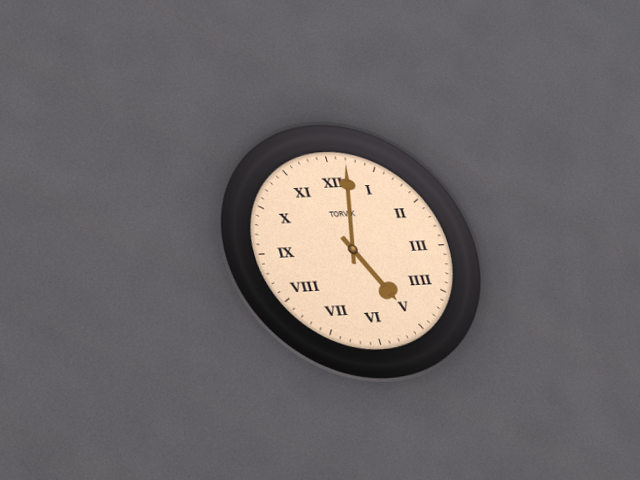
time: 5:02
